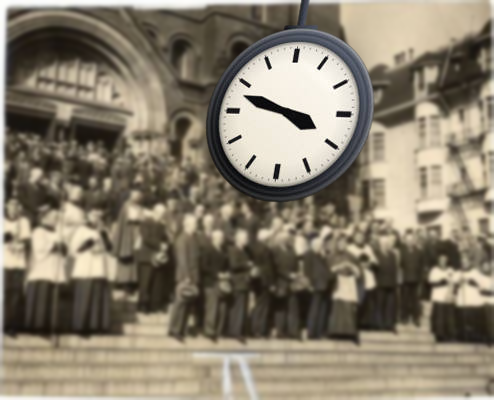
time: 3:48
